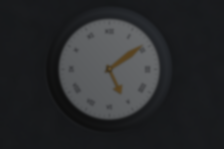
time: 5:09
